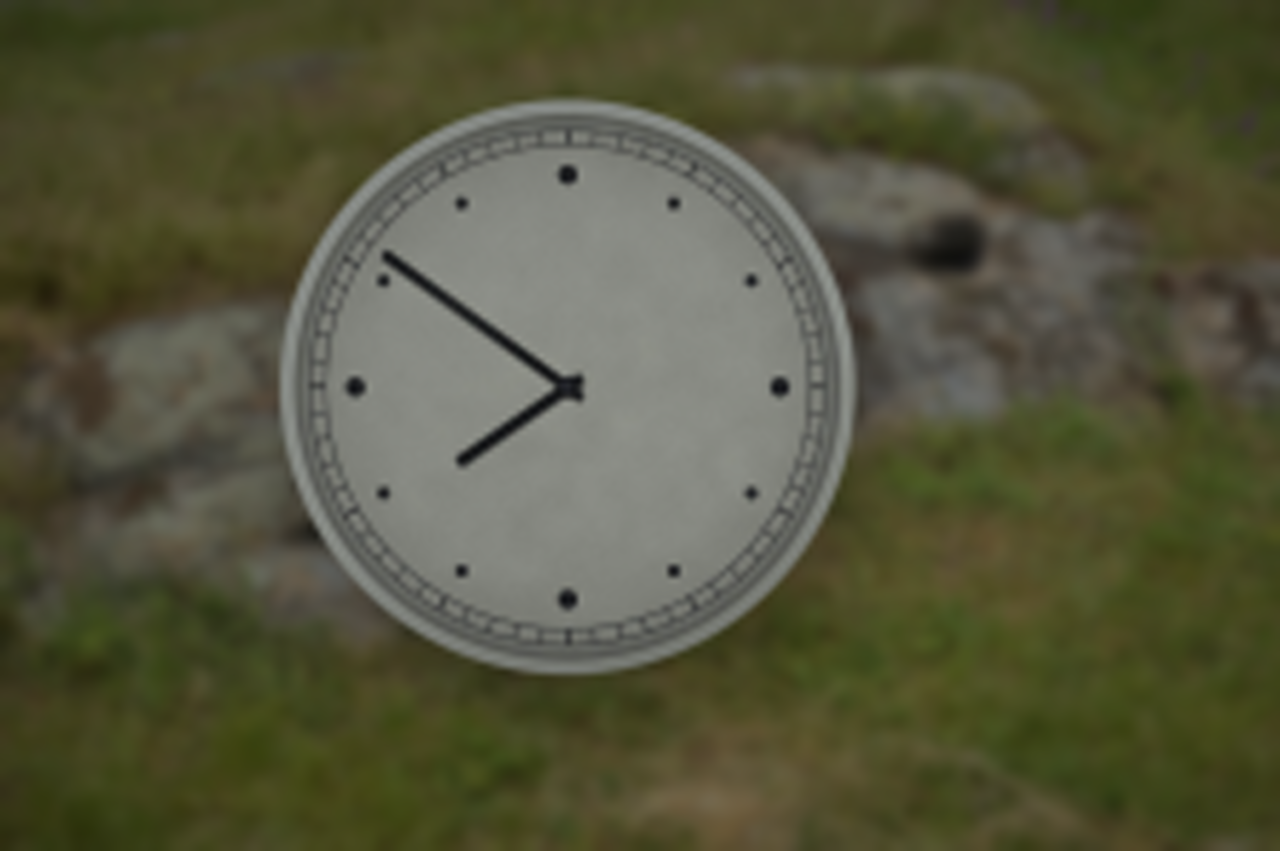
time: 7:51
